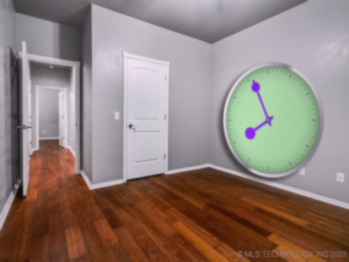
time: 7:56
